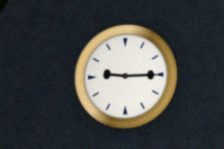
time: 9:15
